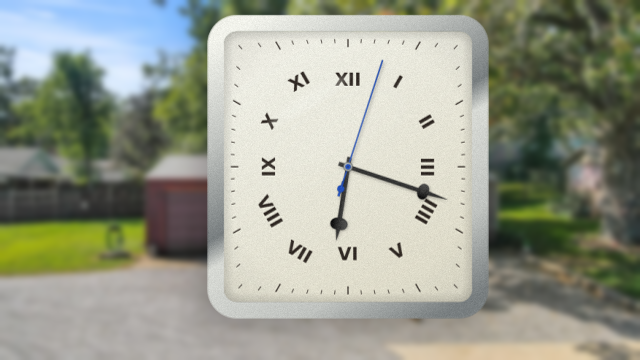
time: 6:18:03
